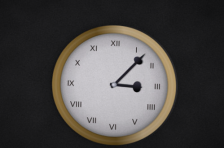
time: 3:07
